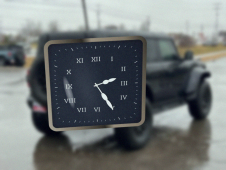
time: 2:25
